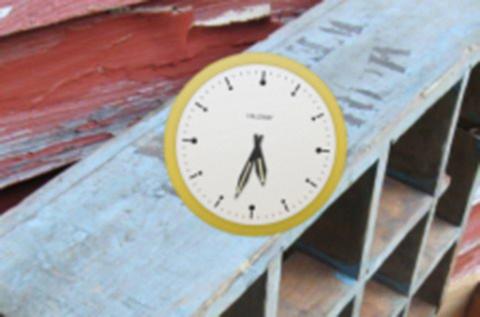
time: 5:33
